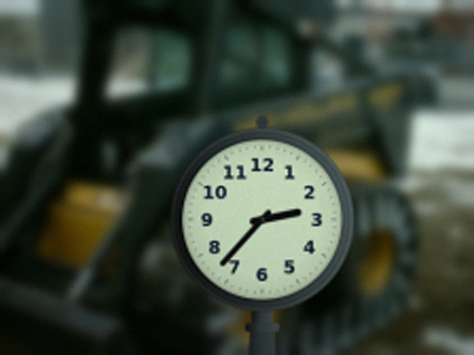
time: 2:37
